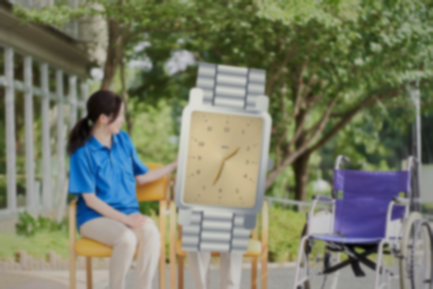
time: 1:33
